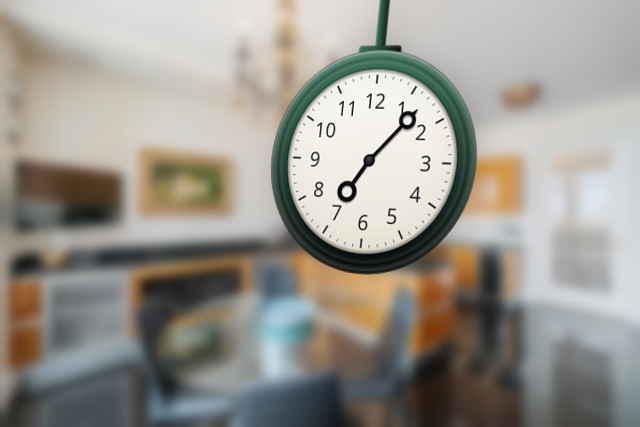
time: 7:07
